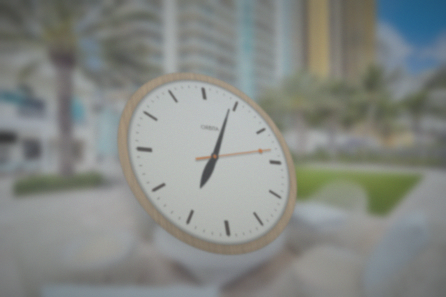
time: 7:04:13
